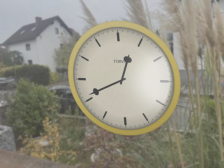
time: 12:41
